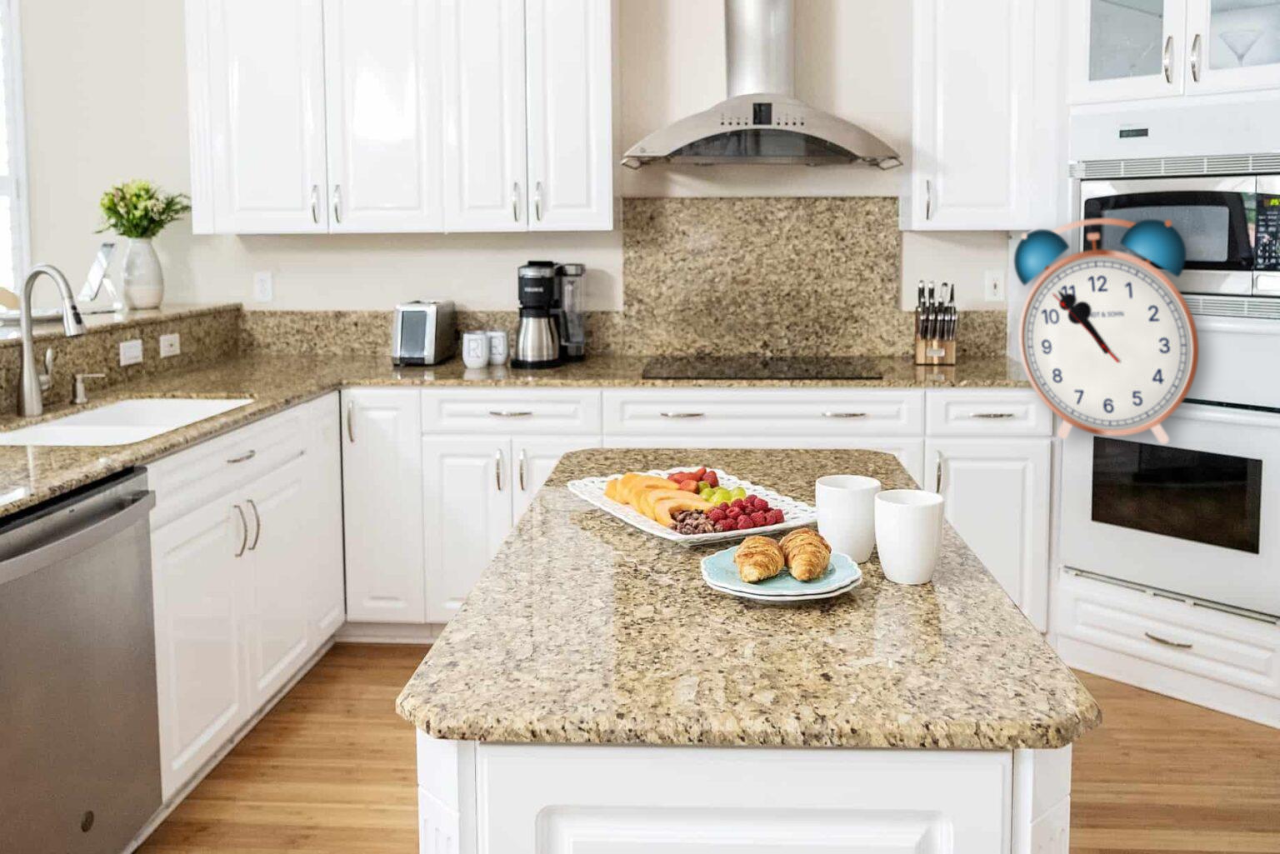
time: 10:53:53
